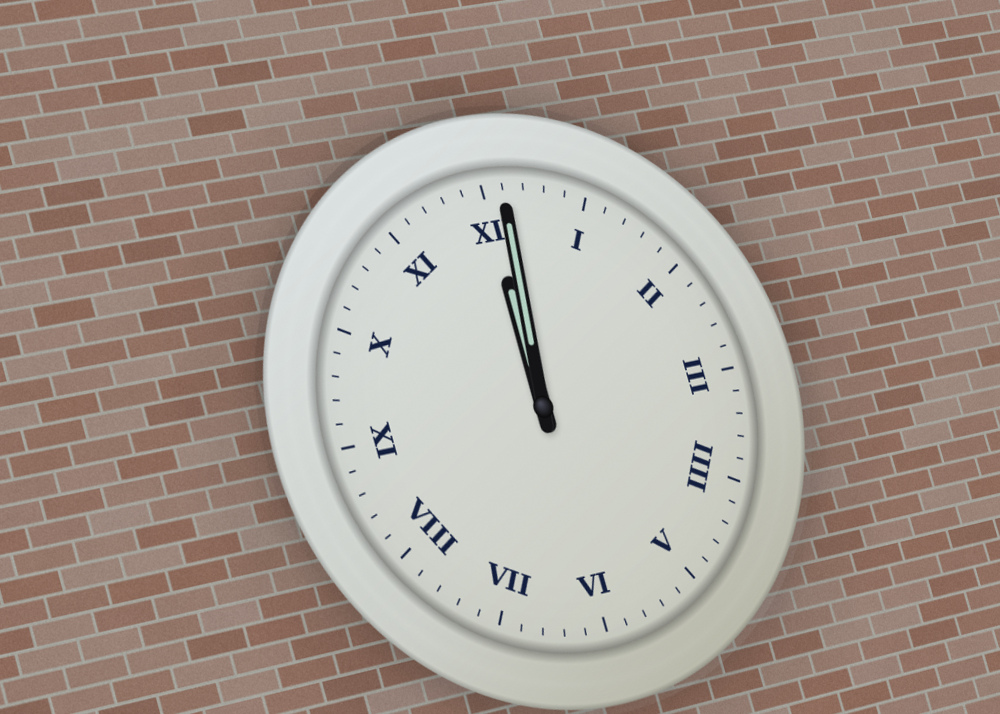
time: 12:01
